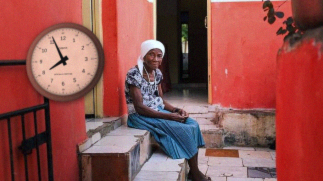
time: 7:56
